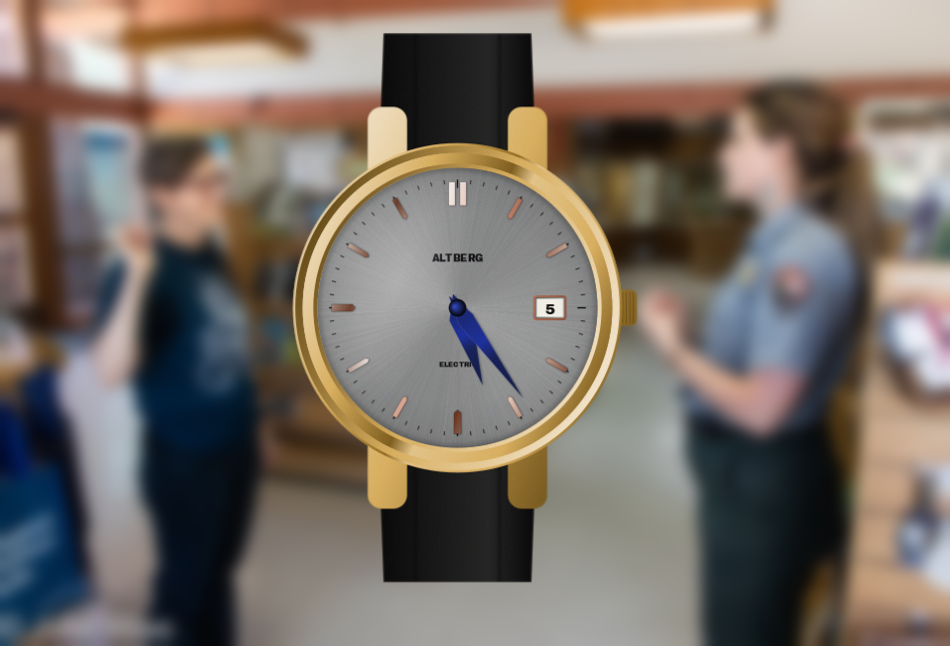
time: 5:24
